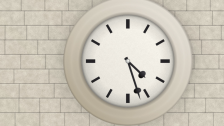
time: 4:27
